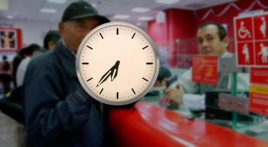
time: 6:37
